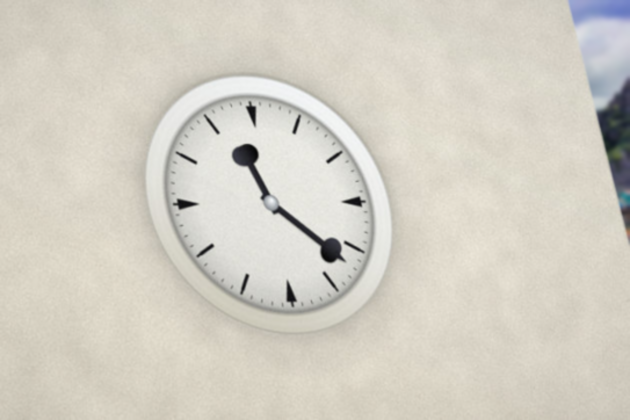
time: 11:22
